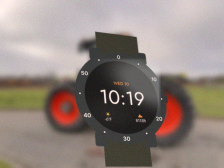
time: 10:19
